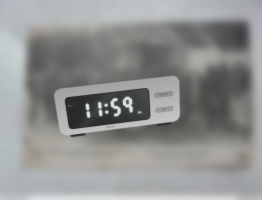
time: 11:59
